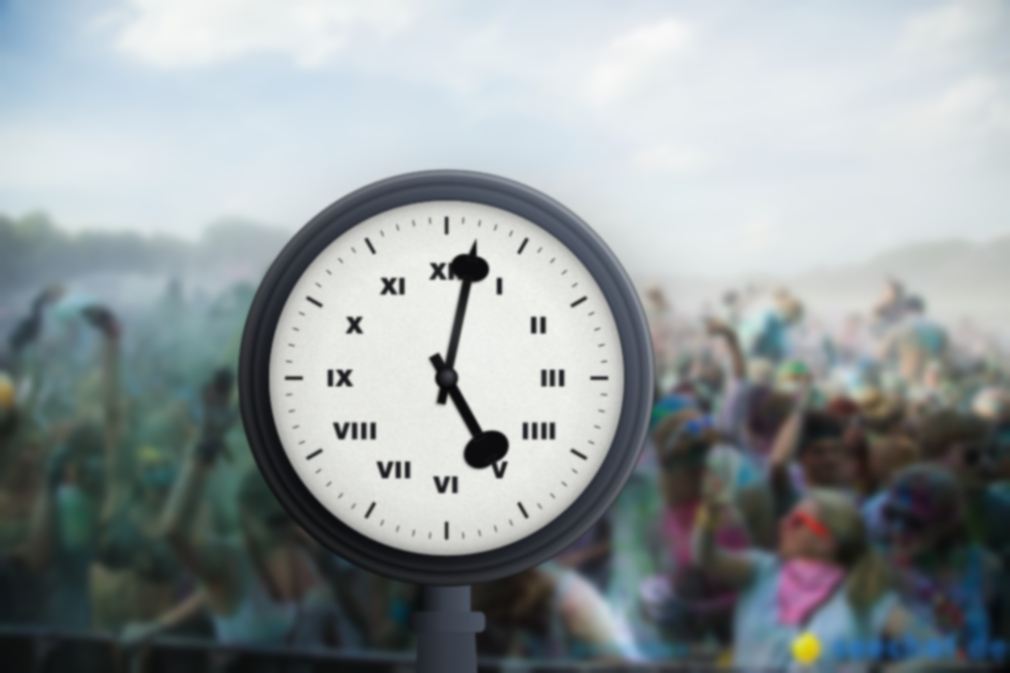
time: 5:02
